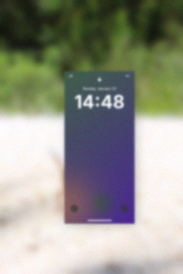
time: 14:48
